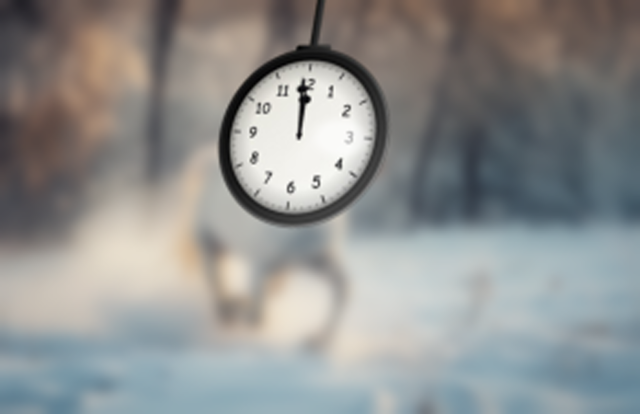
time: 11:59
